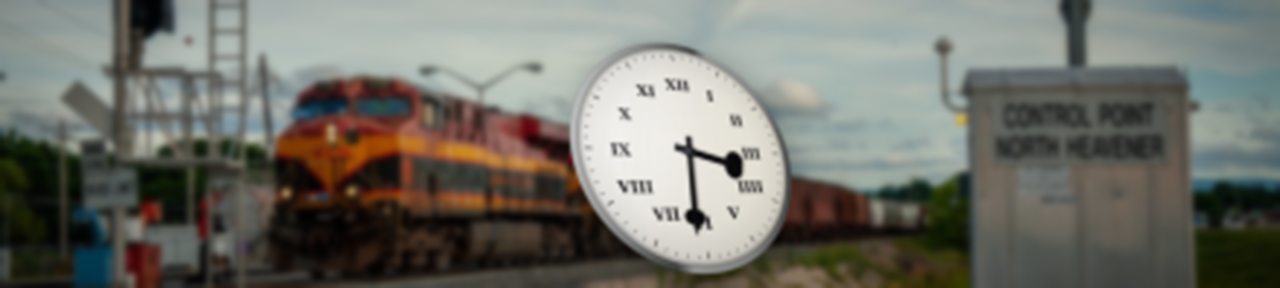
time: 3:31
